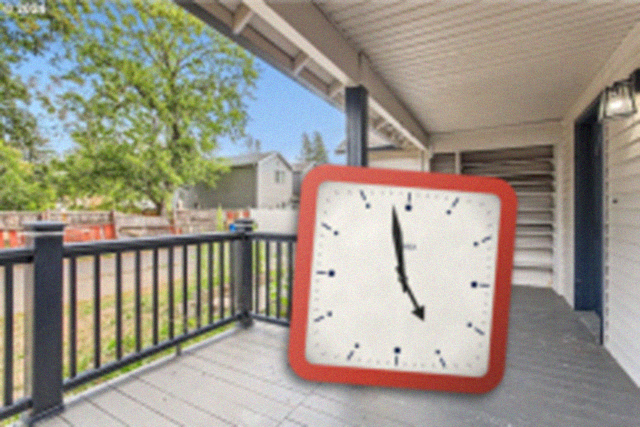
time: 4:58
